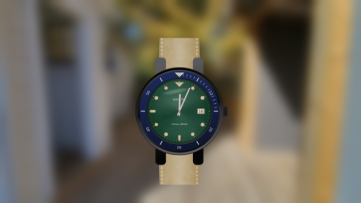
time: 12:04
